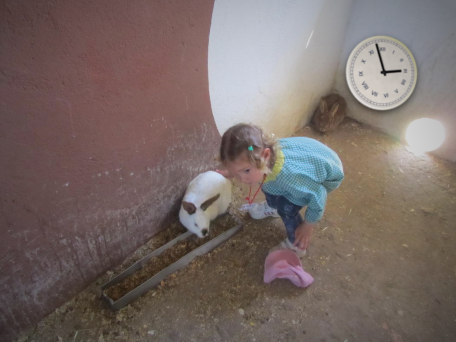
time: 2:58
